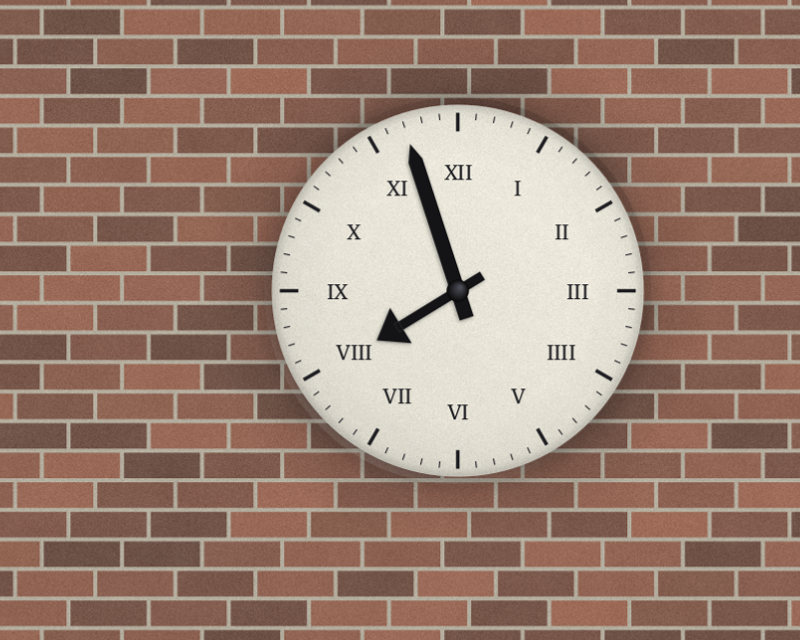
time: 7:57
